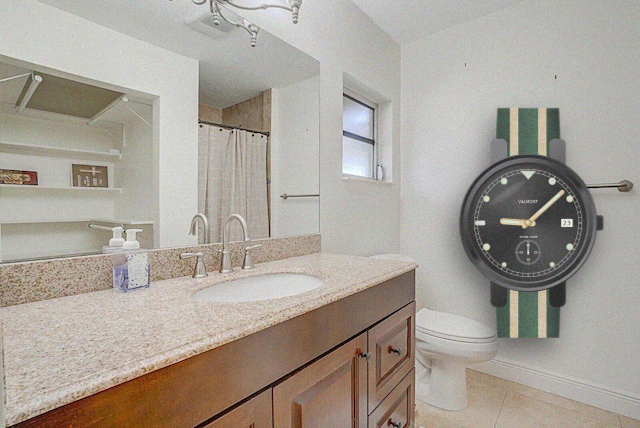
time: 9:08
